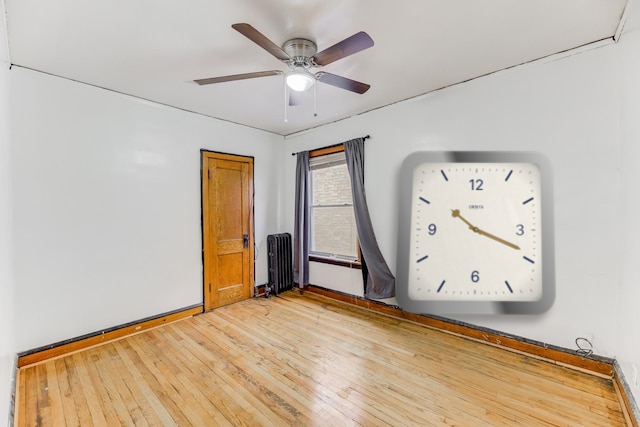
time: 10:19
